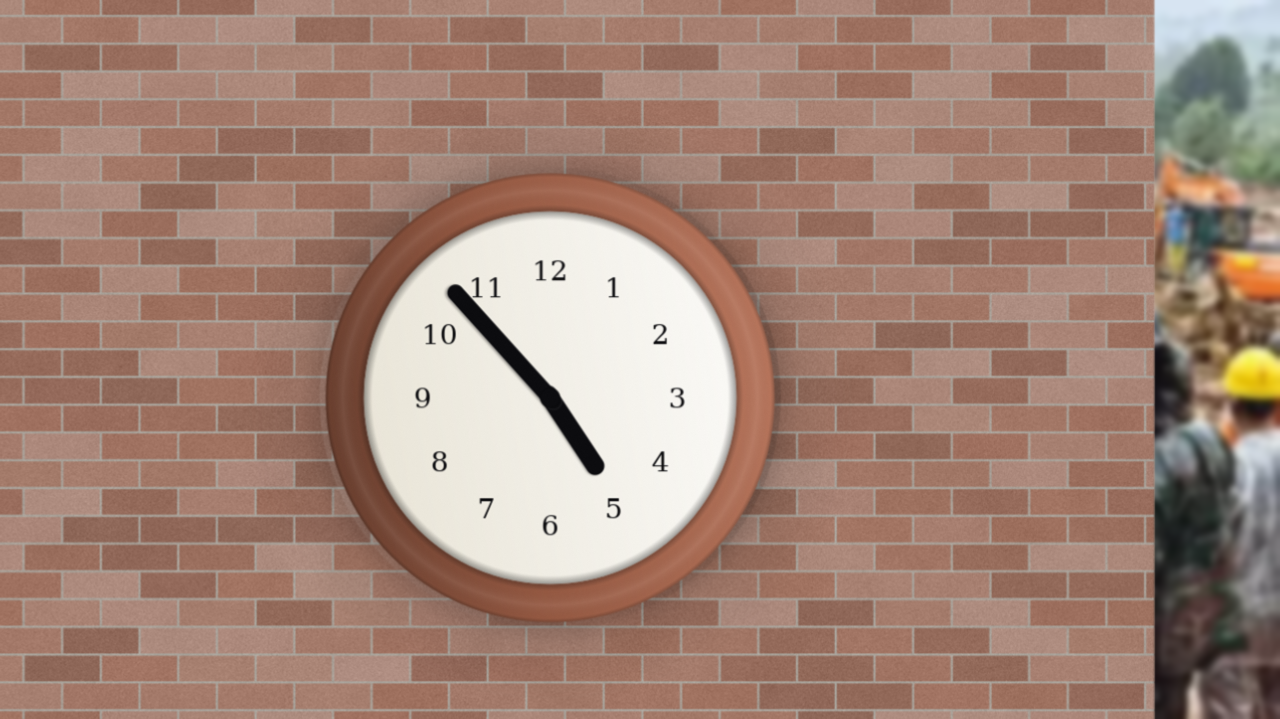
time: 4:53
